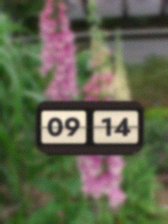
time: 9:14
